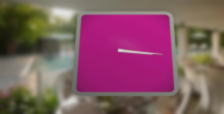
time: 3:16
